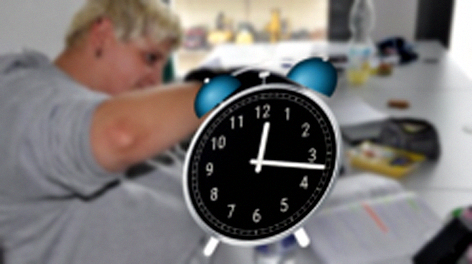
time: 12:17
